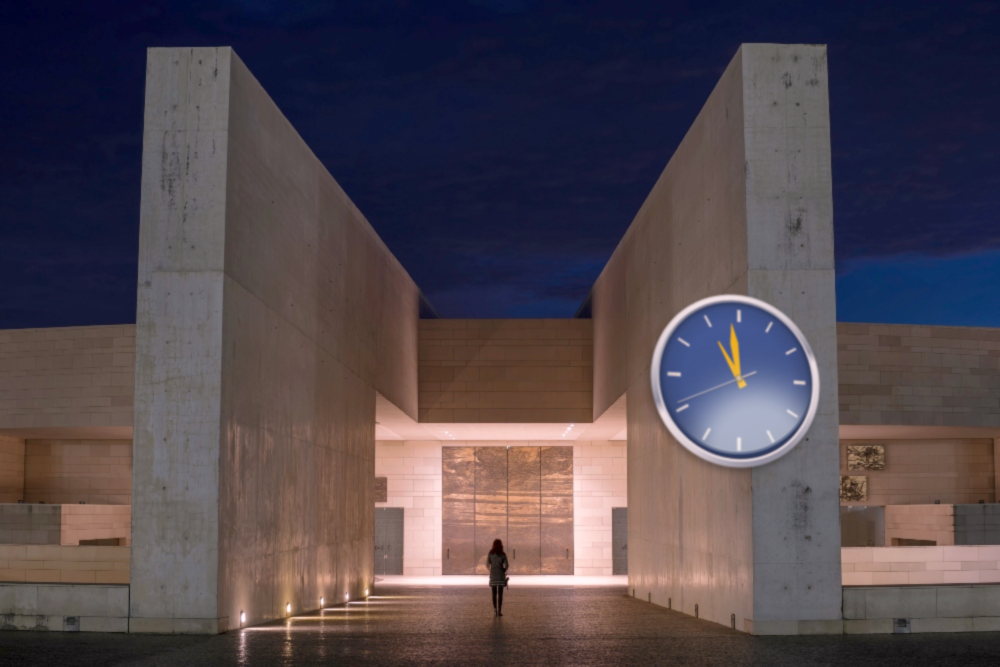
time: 10:58:41
